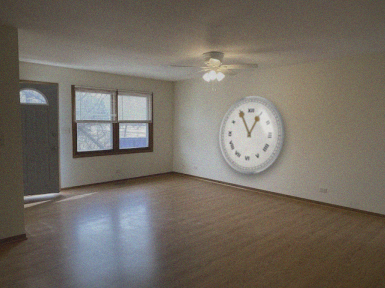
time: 12:55
